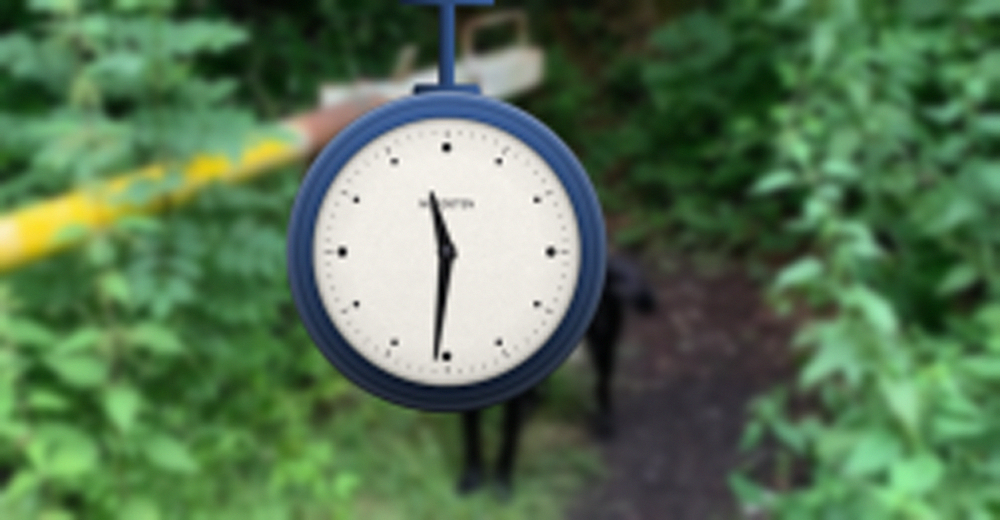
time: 11:31
